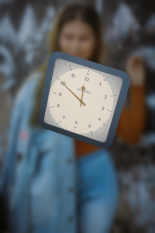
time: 11:50
